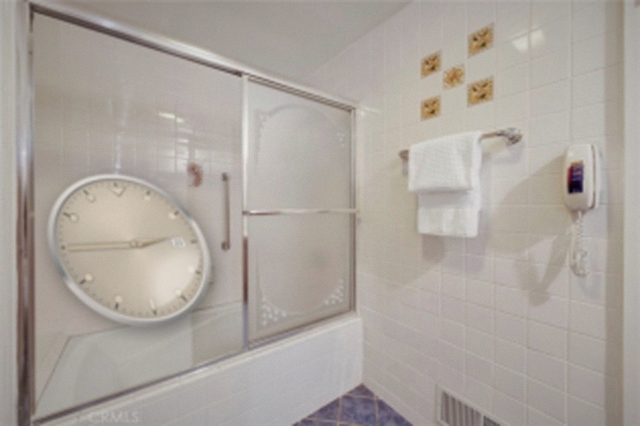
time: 2:45
